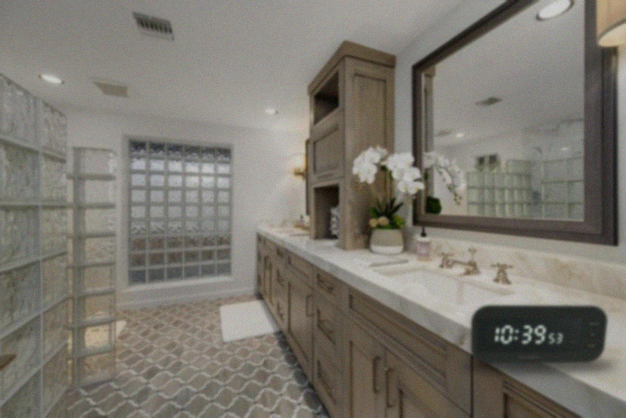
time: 10:39
